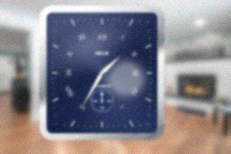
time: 1:35
